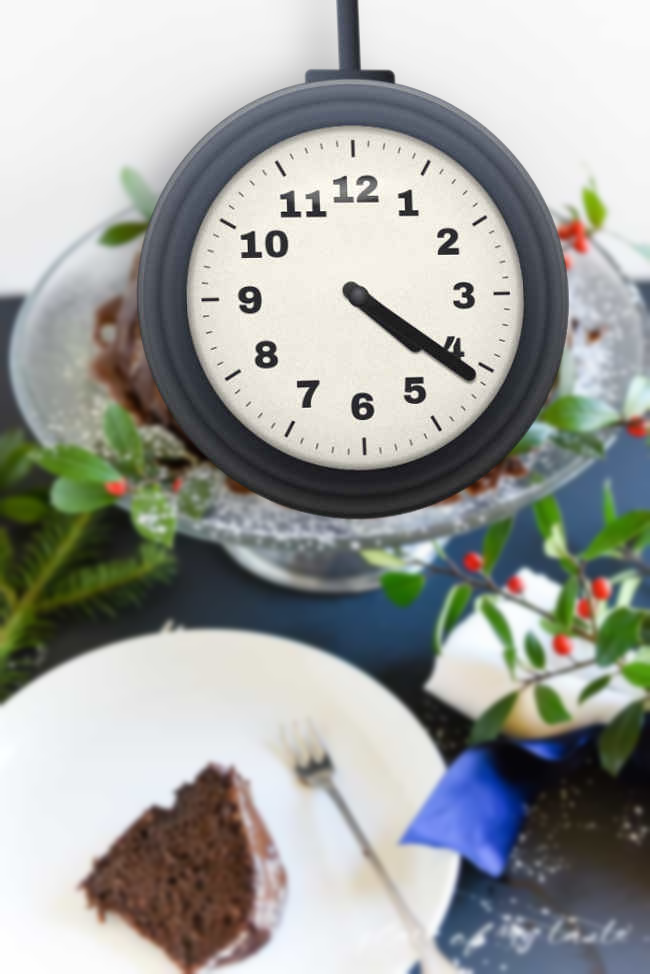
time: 4:21
